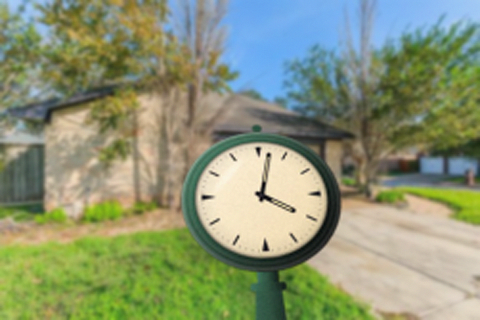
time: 4:02
